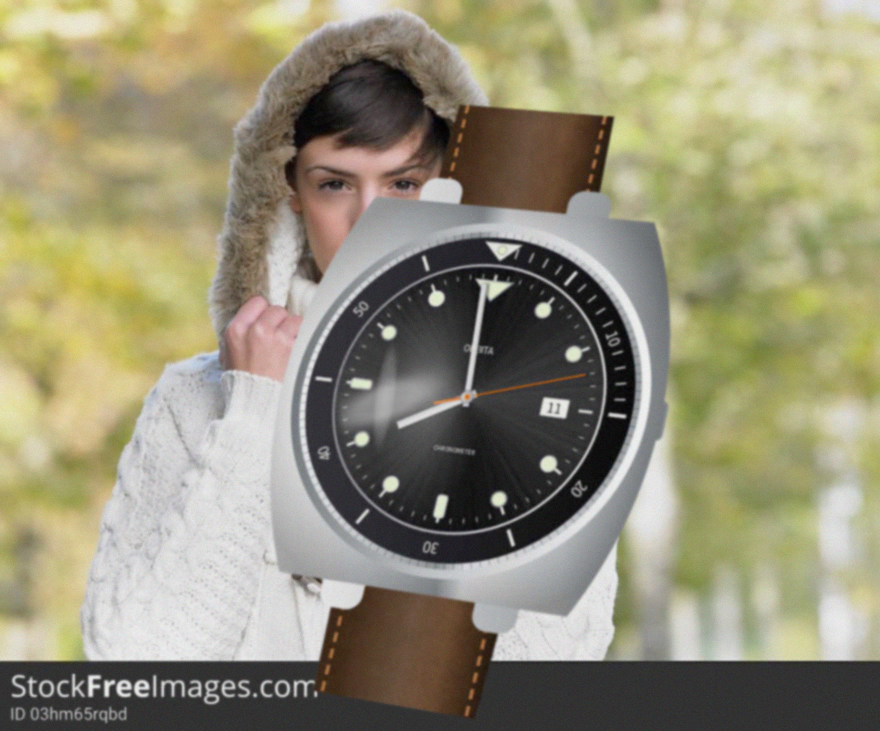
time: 7:59:12
